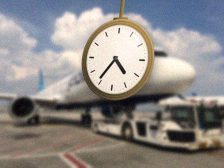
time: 4:36
